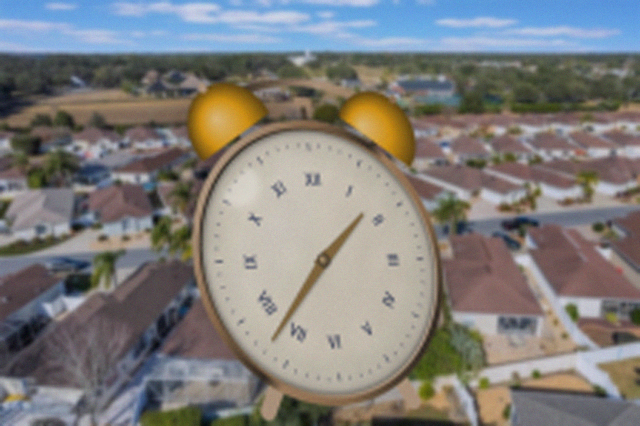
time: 1:37
